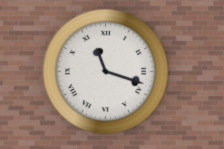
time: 11:18
